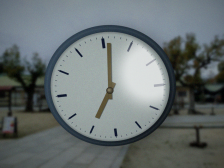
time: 7:01
